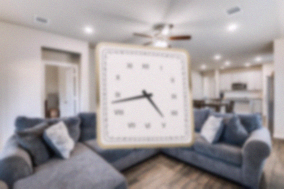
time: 4:43
